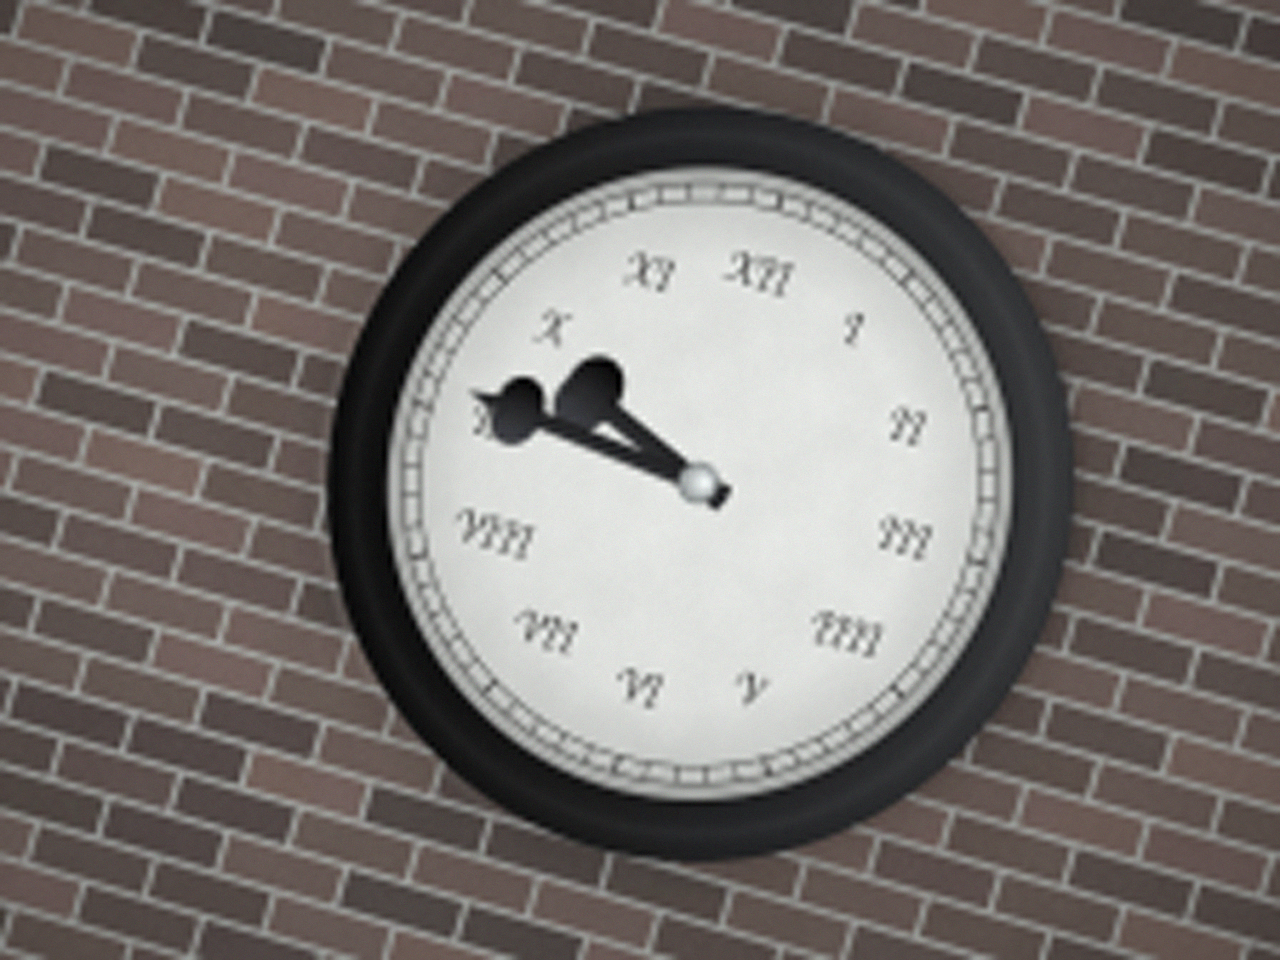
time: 9:46
